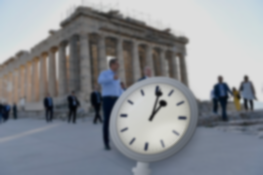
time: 1:01
